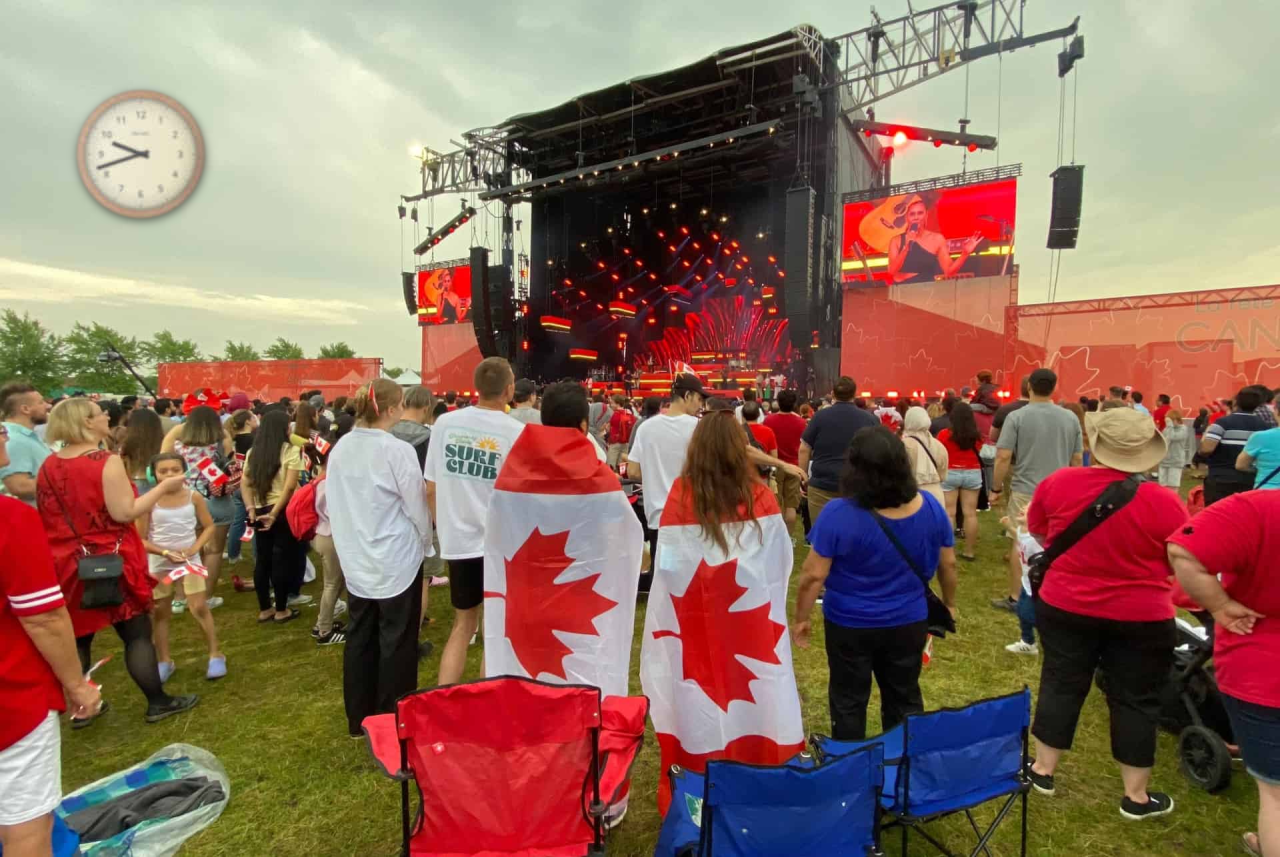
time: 9:42
